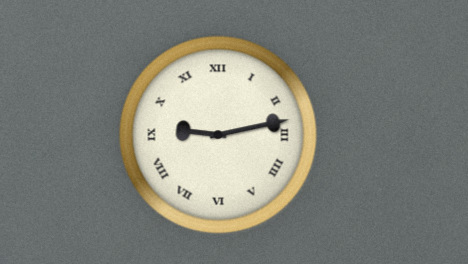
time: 9:13
